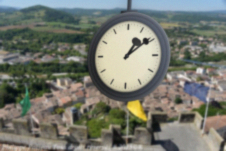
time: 1:09
